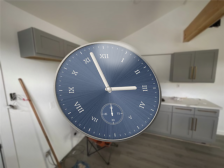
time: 2:57
